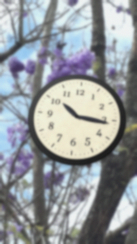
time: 10:16
